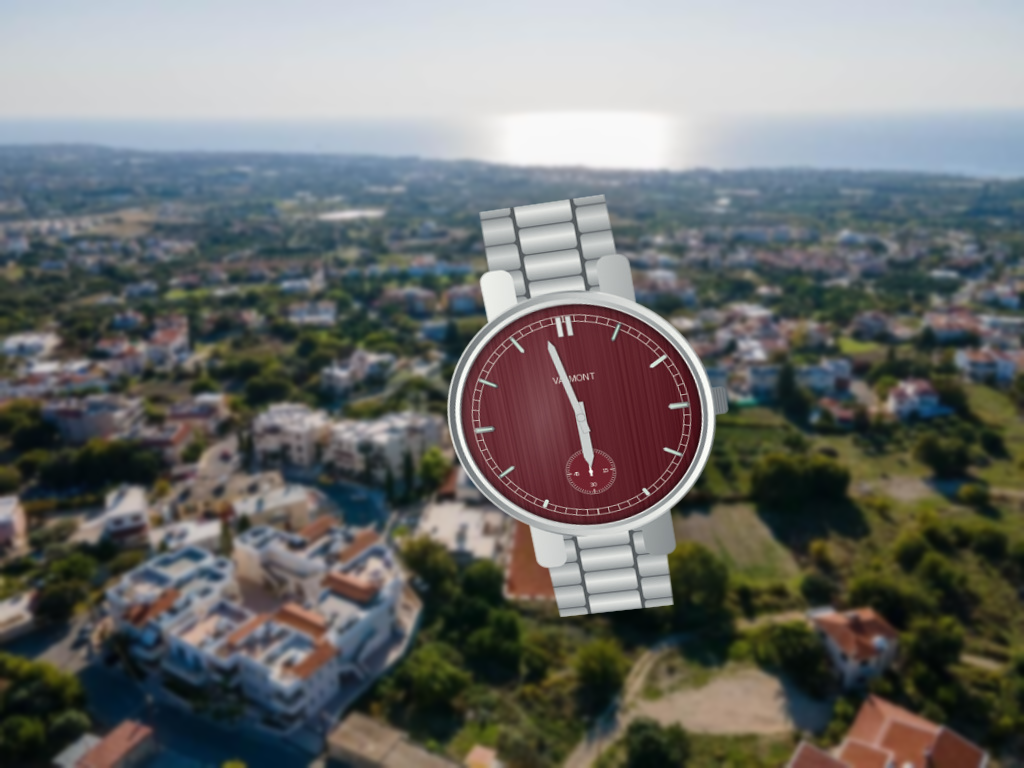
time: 5:58
